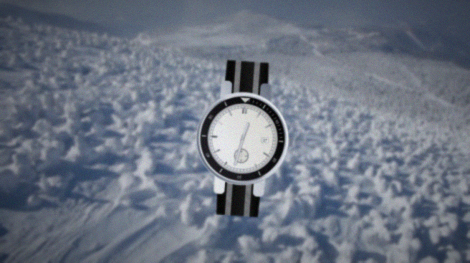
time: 12:32
